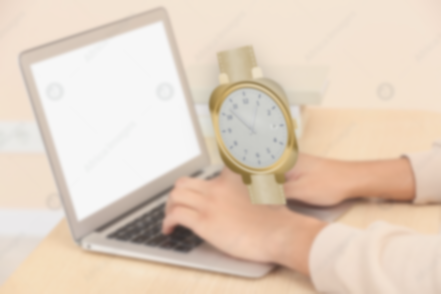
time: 12:53
